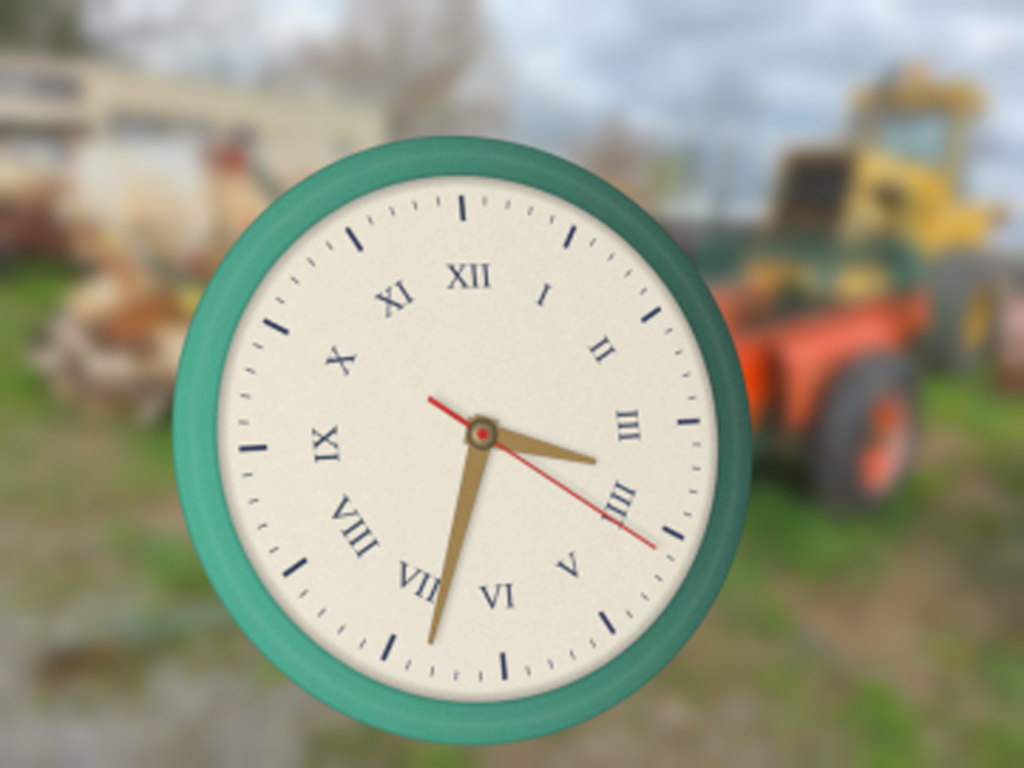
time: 3:33:21
